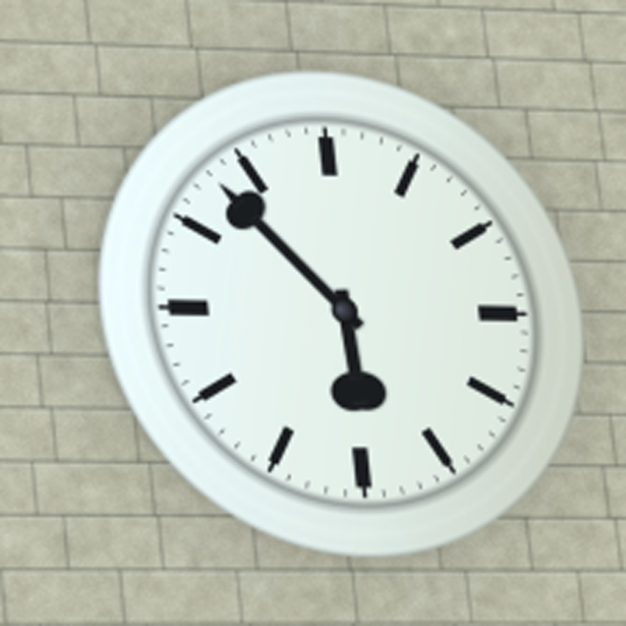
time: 5:53
